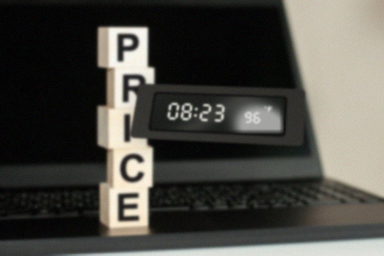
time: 8:23
